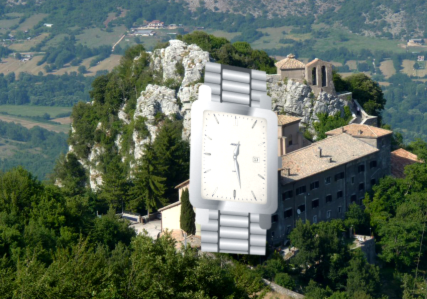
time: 12:28
